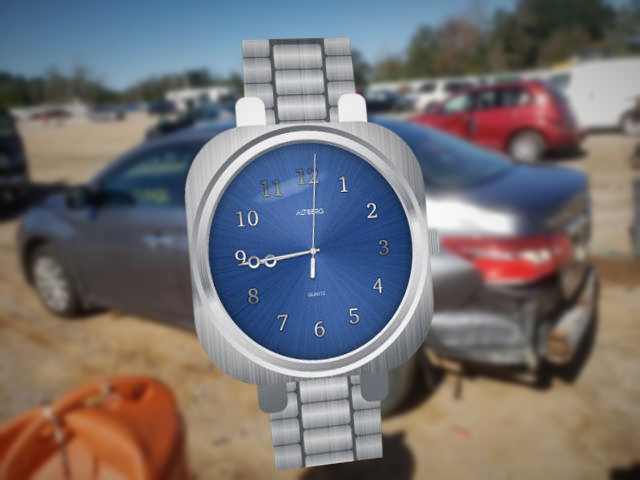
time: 8:44:01
